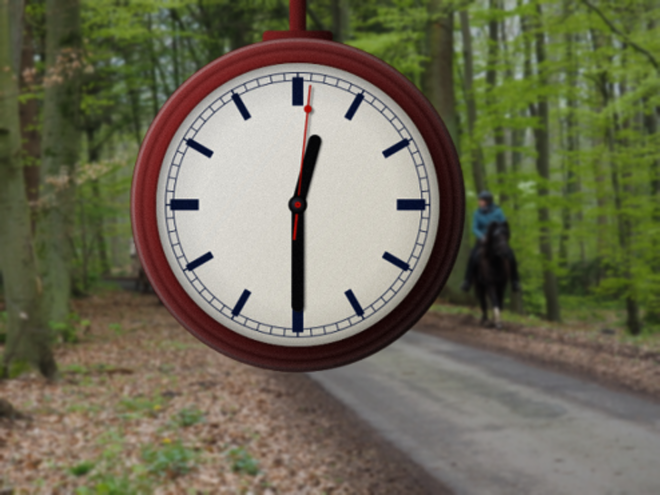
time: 12:30:01
